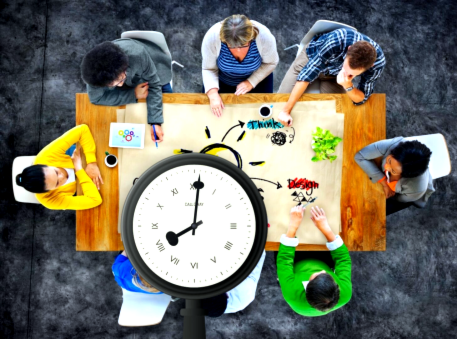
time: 8:01
